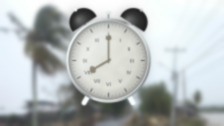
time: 8:00
